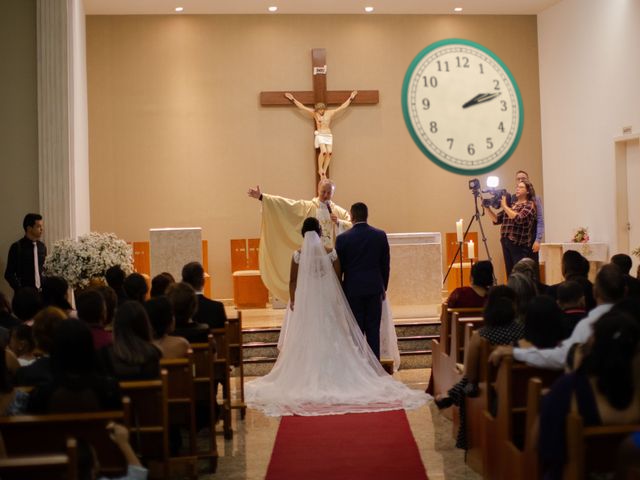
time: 2:12
